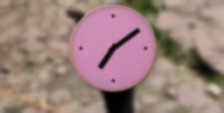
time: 7:09
